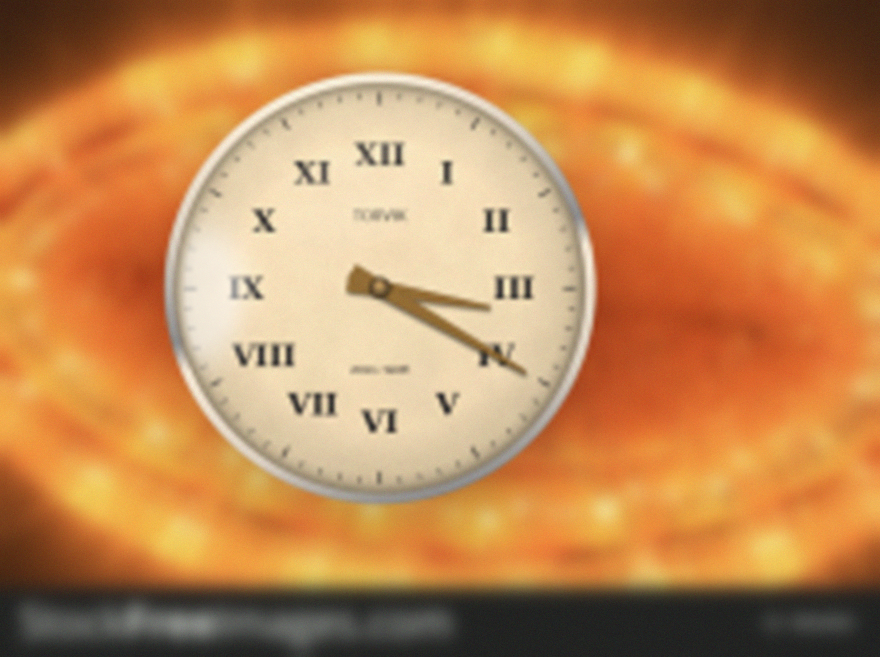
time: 3:20
